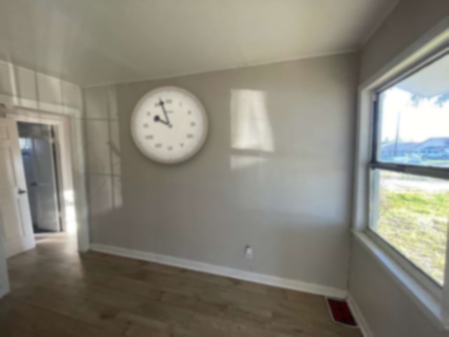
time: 9:57
